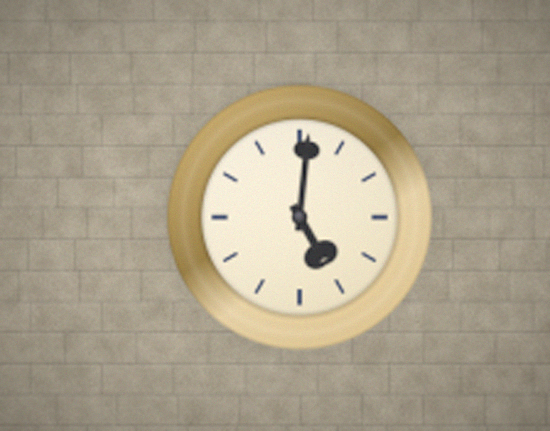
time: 5:01
